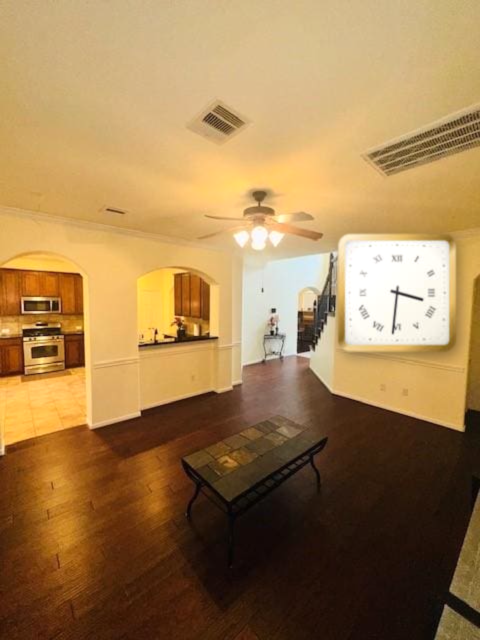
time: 3:31
